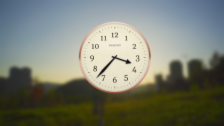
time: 3:37
